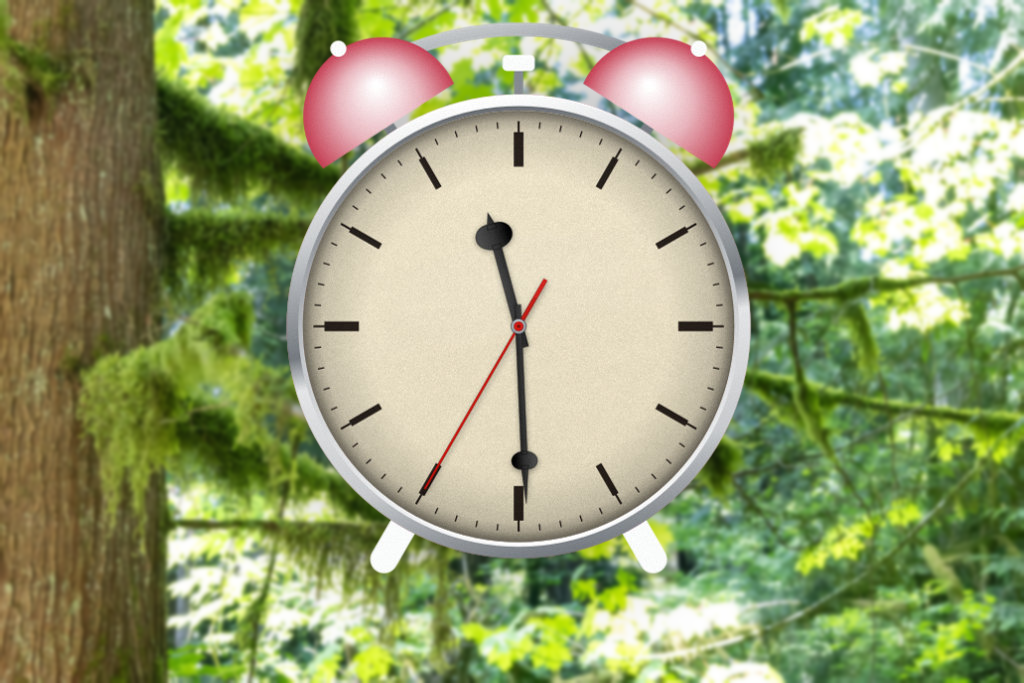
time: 11:29:35
